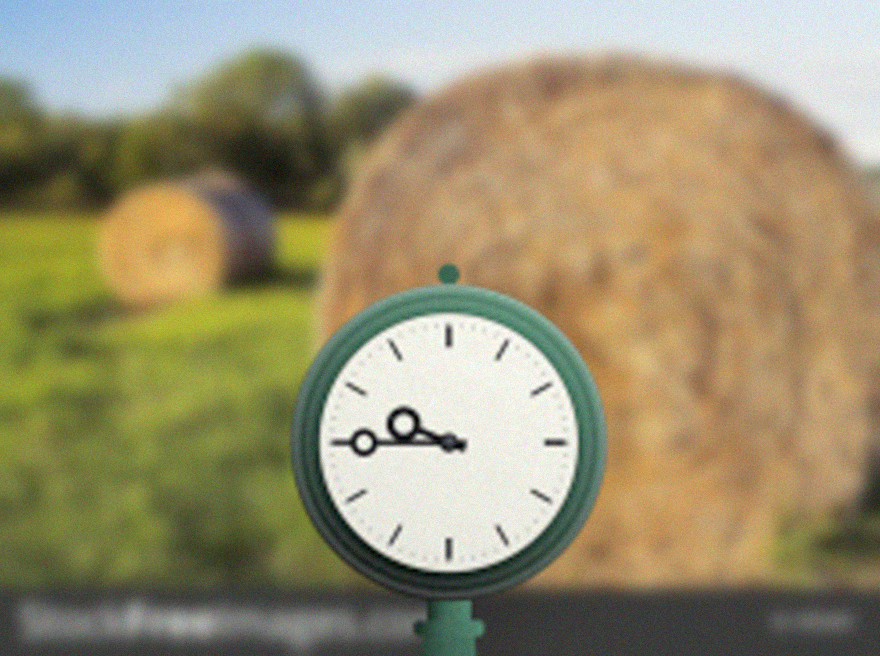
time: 9:45
